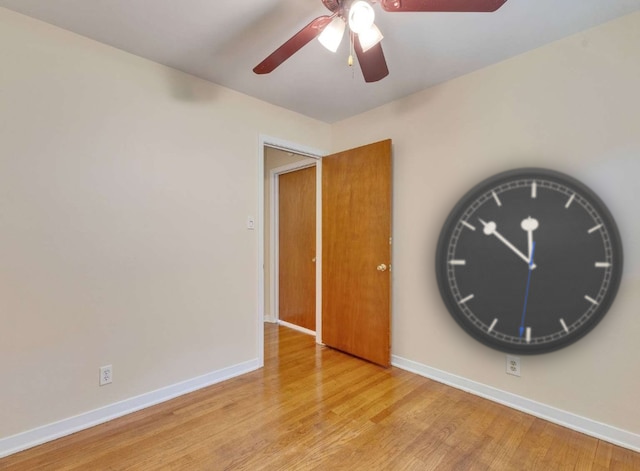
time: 11:51:31
